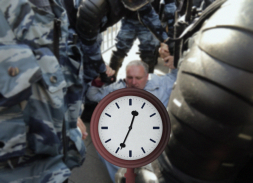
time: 12:34
